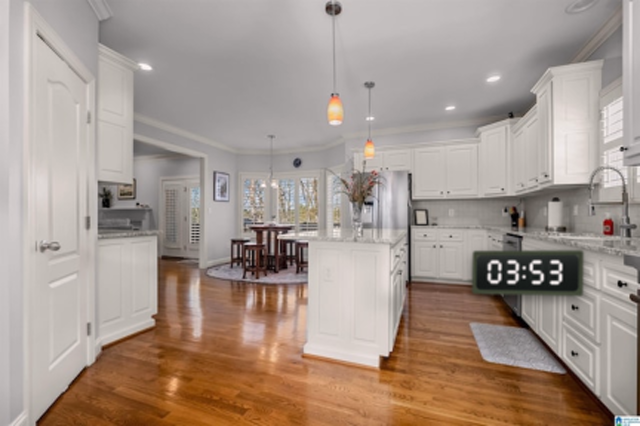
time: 3:53
